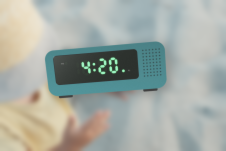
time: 4:20
